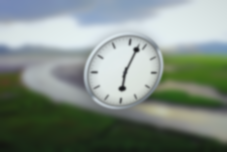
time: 6:03
